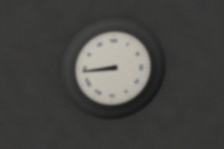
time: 8:44
